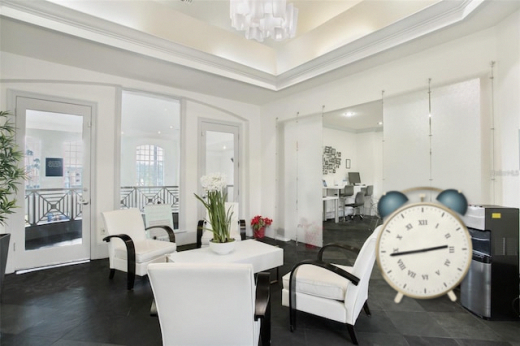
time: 2:44
